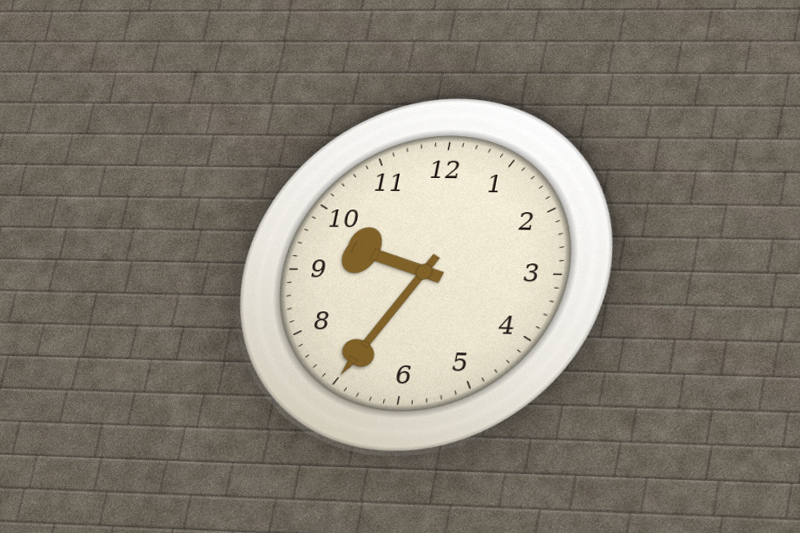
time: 9:35
